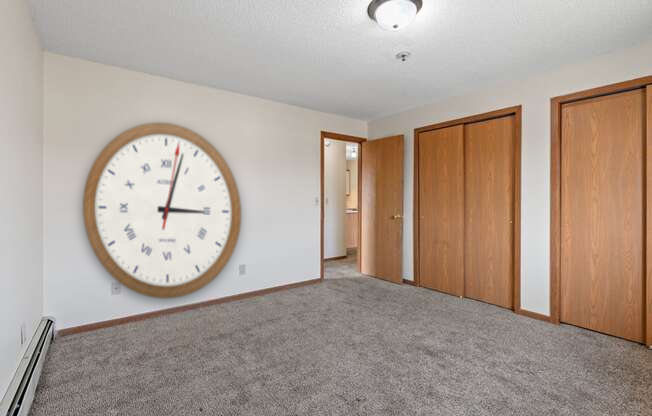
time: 3:03:02
